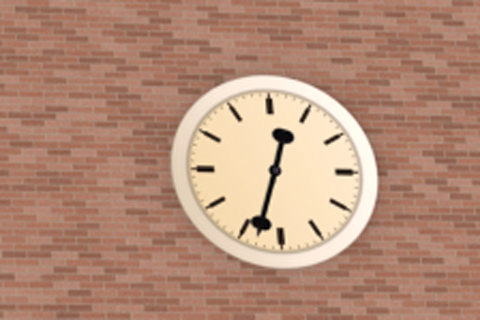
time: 12:33
